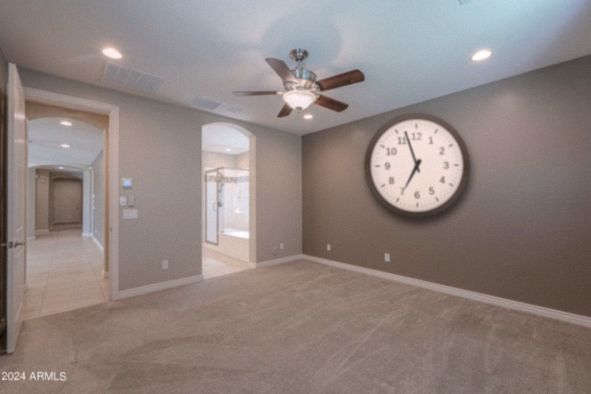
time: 6:57
